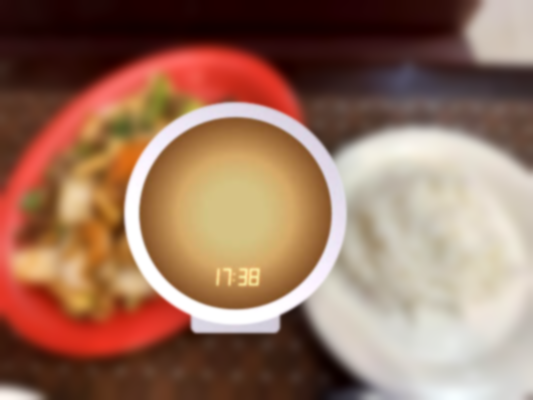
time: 17:38
